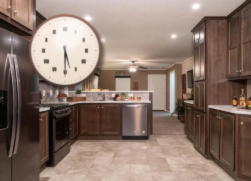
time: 5:30
